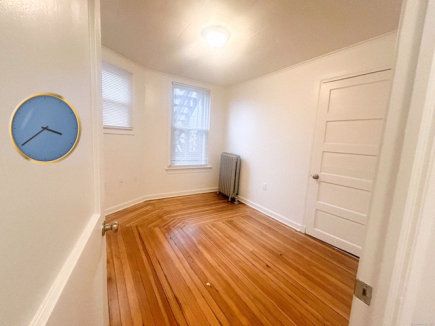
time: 3:39
